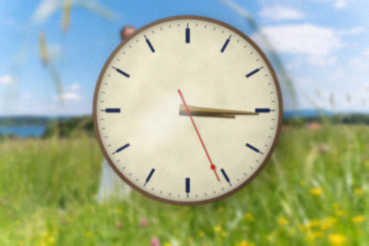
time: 3:15:26
